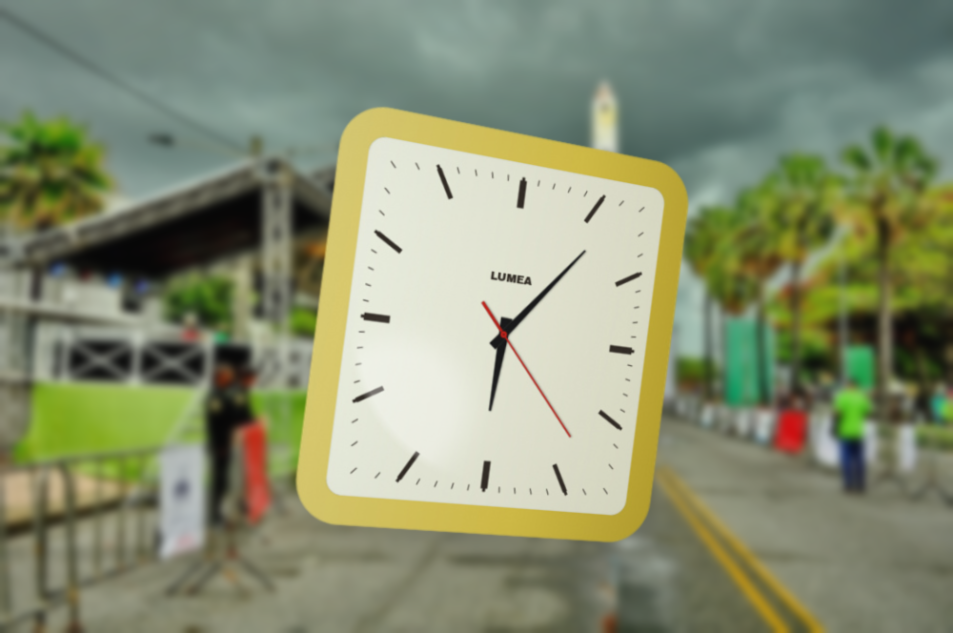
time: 6:06:23
